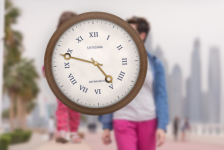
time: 4:48
